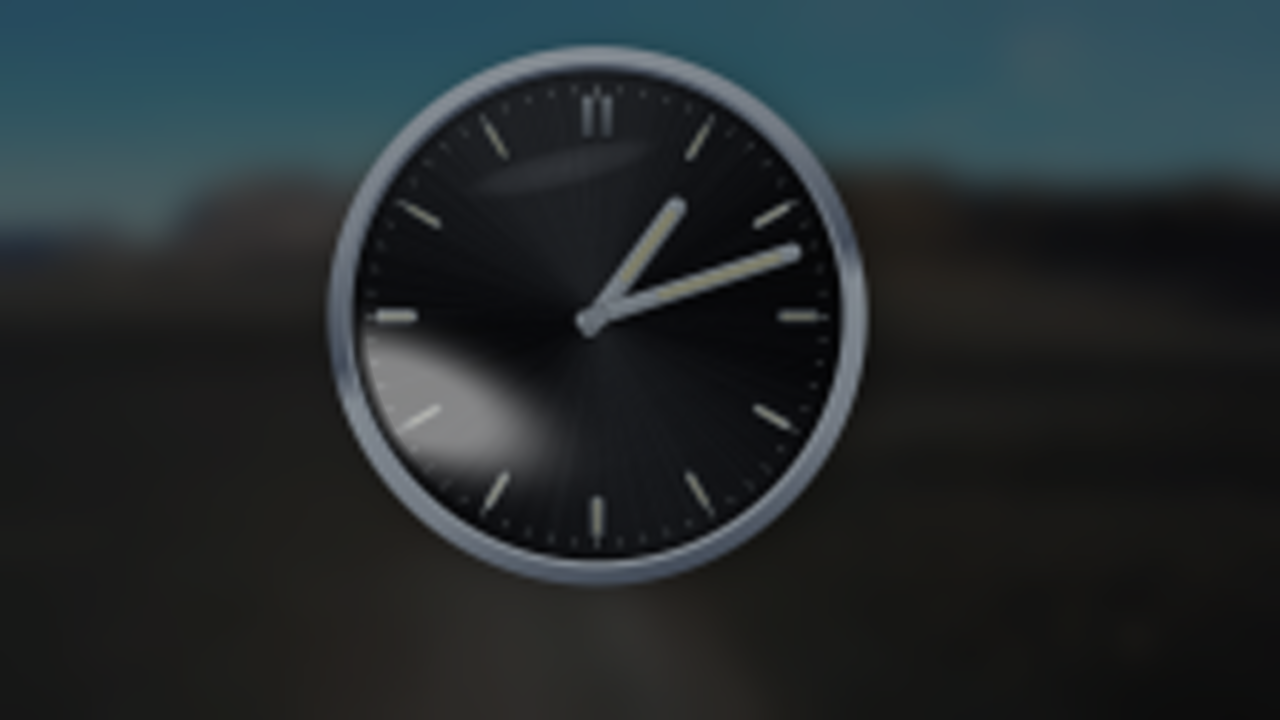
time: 1:12
